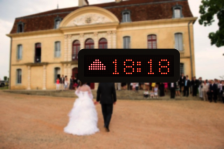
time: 18:18
